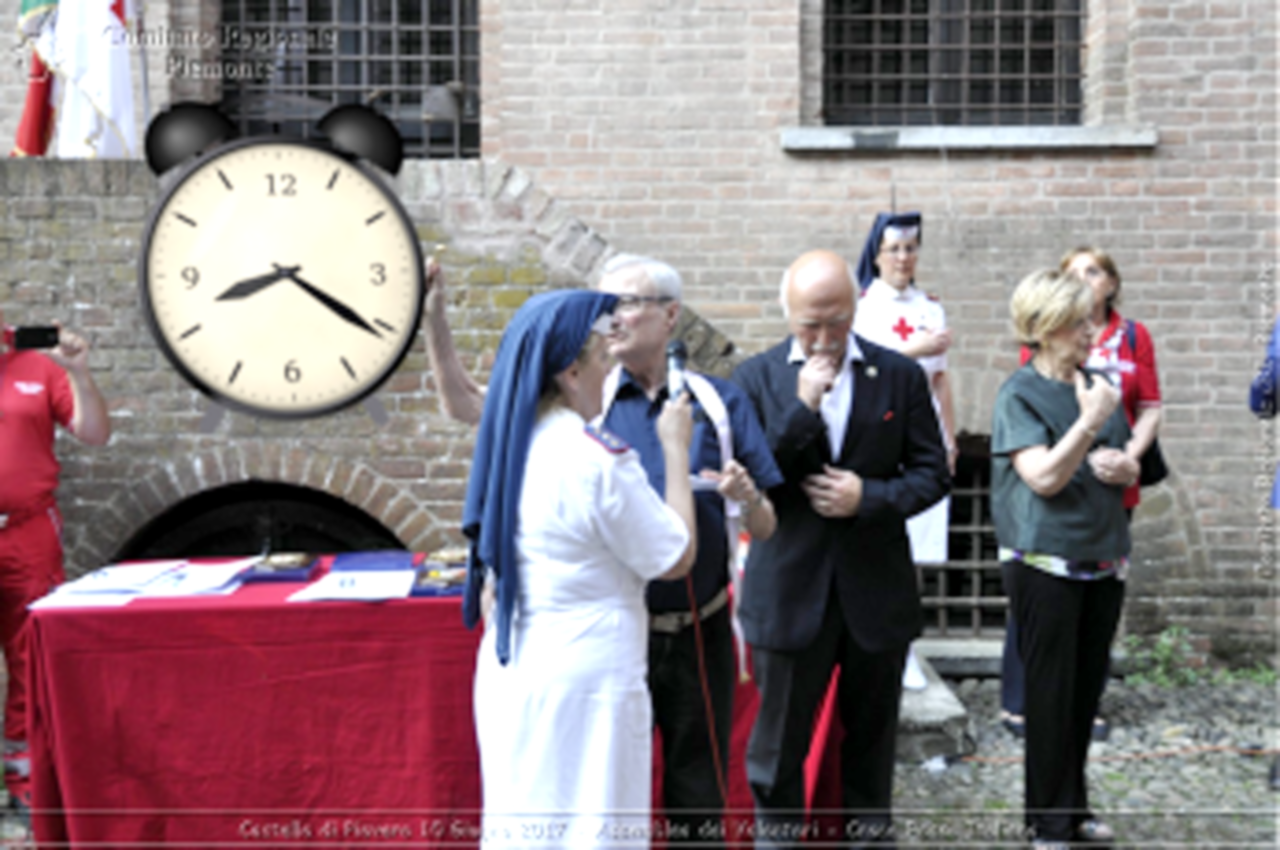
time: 8:21
